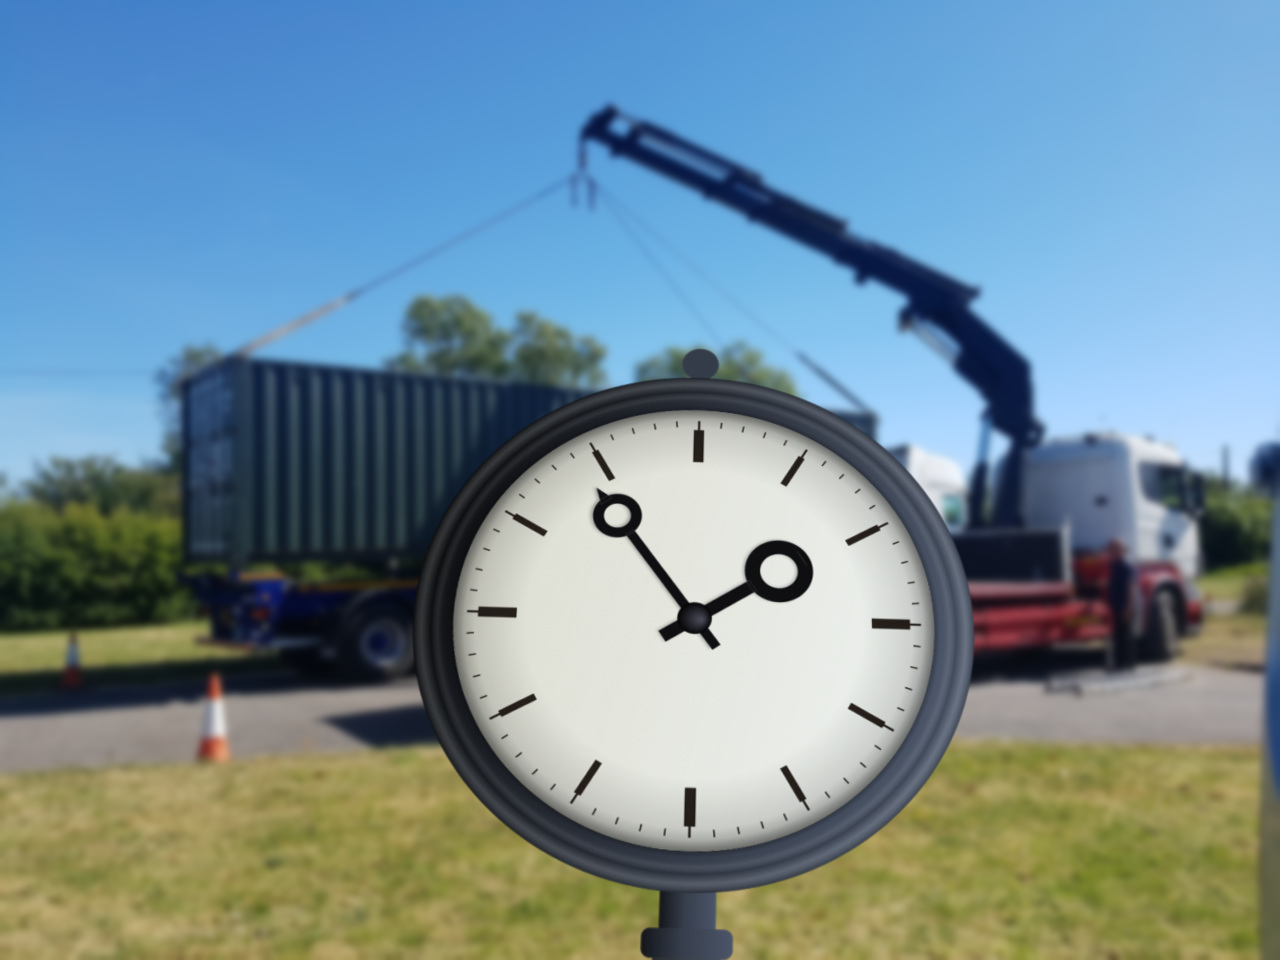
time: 1:54
